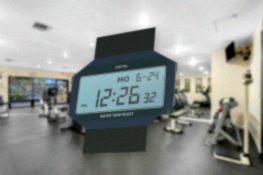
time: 12:26
